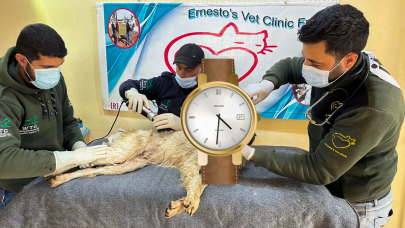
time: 4:31
